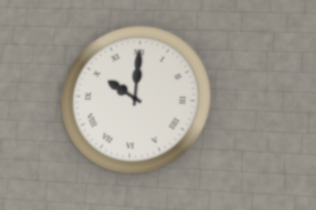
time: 10:00
